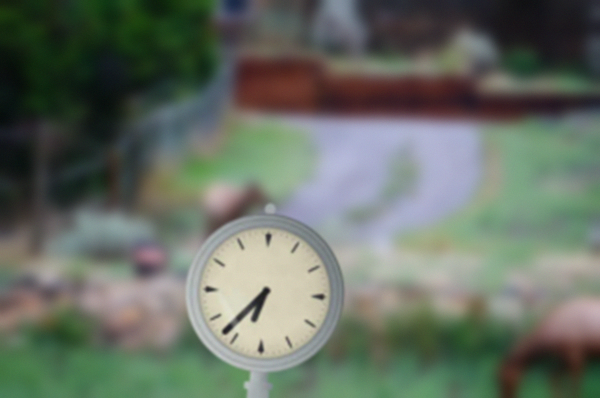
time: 6:37
